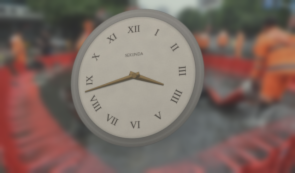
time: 3:43
